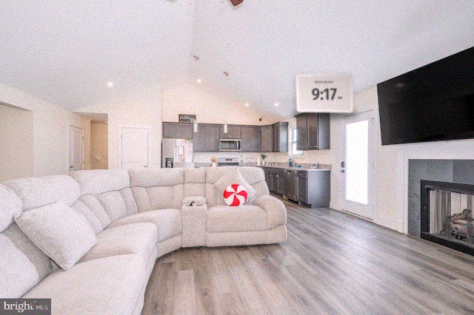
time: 9:17
